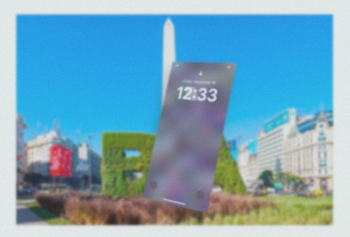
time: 12:33
